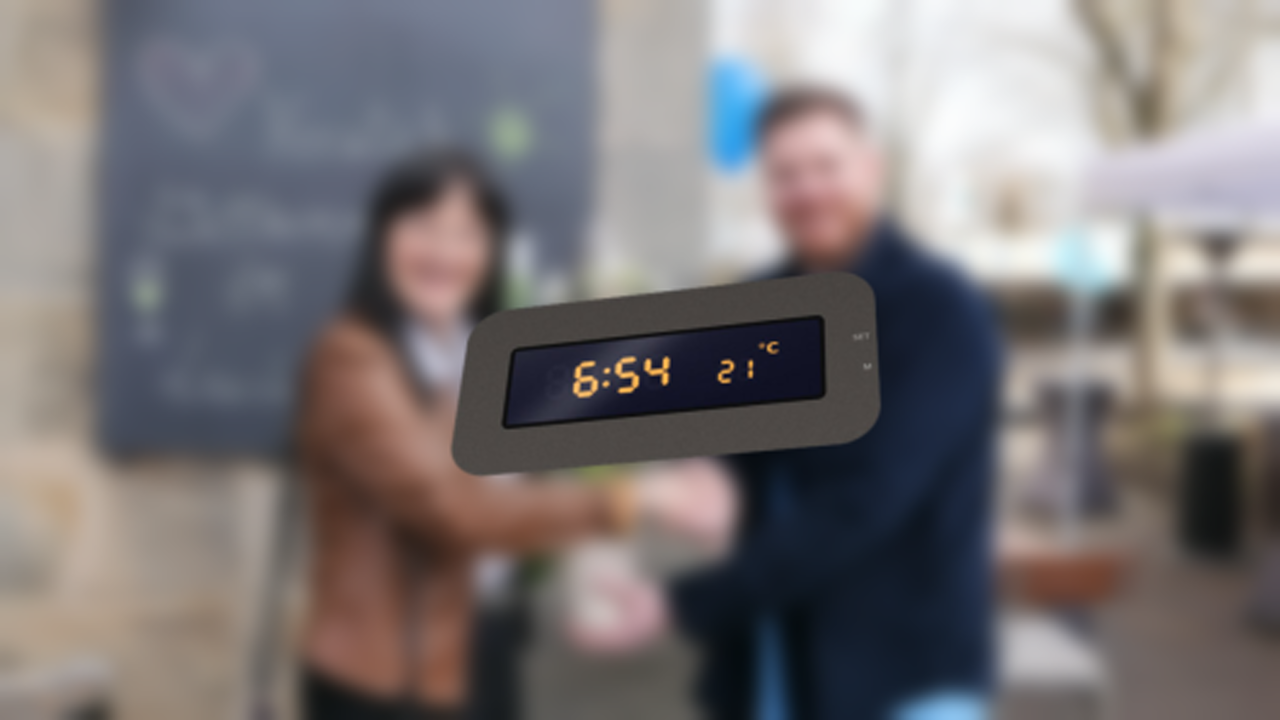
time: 6:54
